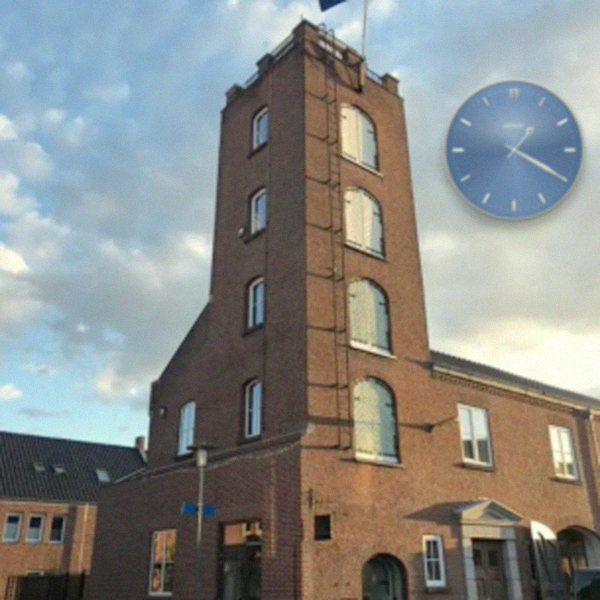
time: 1:20
